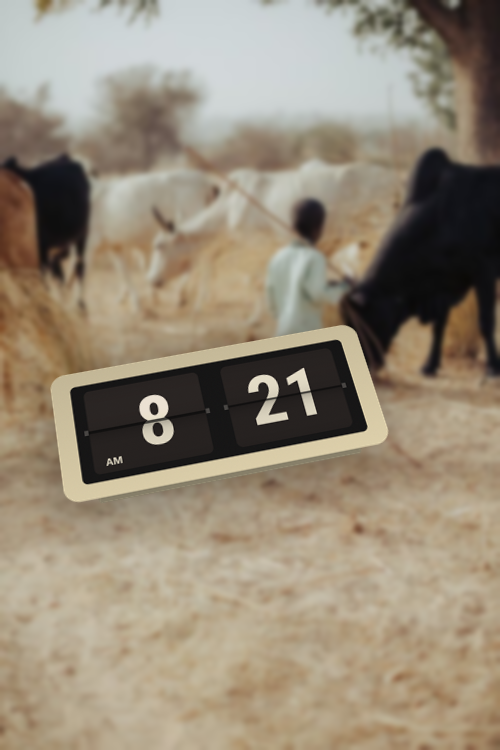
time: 8:21
